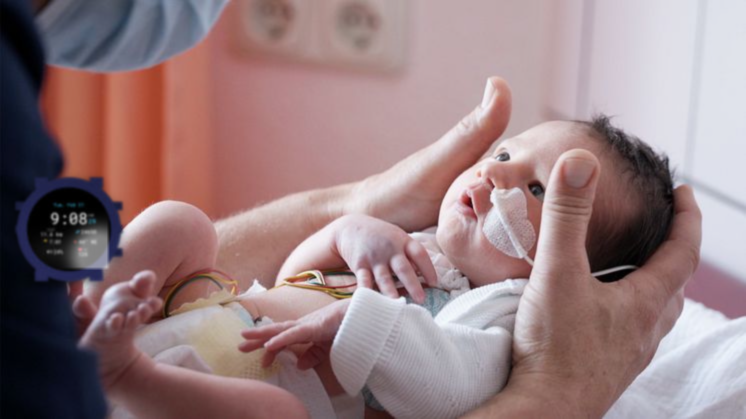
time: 9:08
